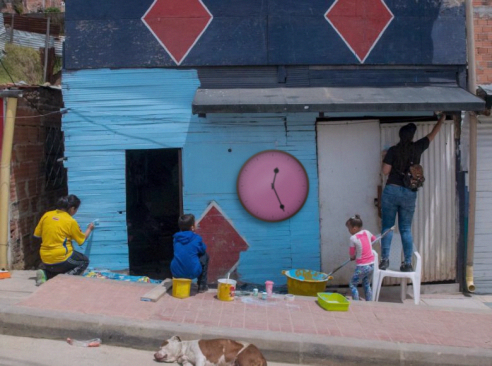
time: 12:26
